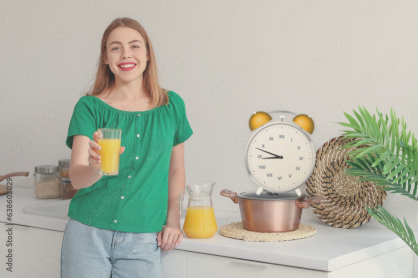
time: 8:48
